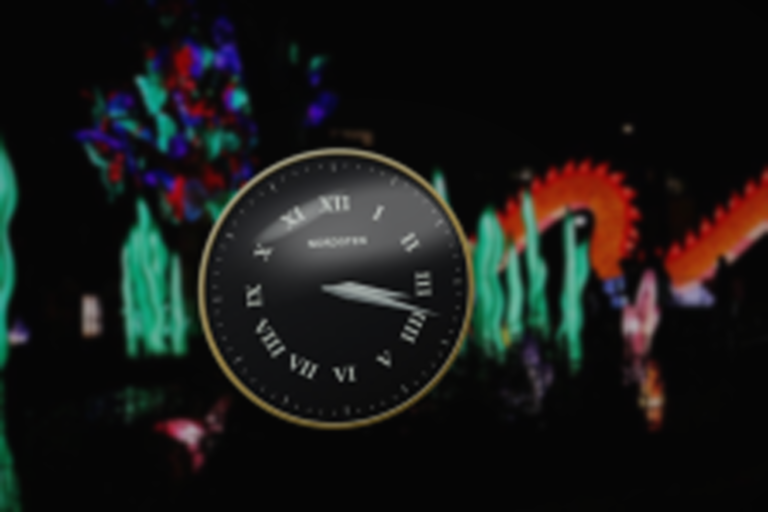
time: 3:18
